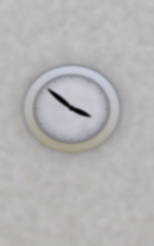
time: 3:52
